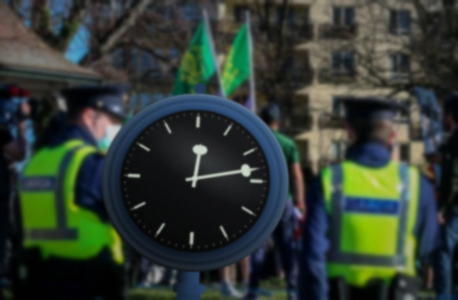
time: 12:13
